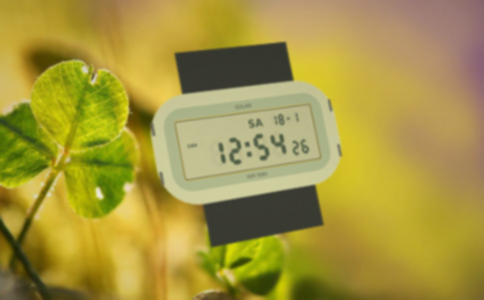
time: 12:54:26
